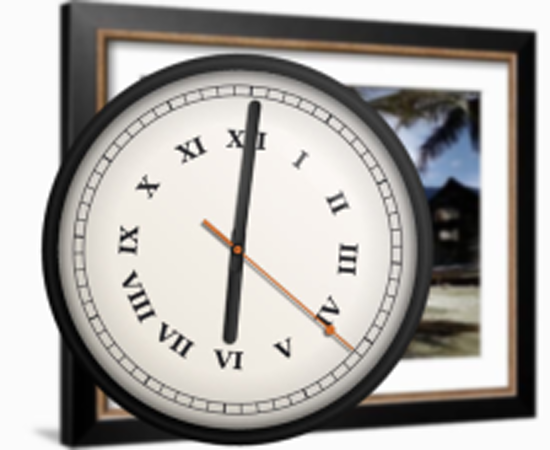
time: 6:00:21
